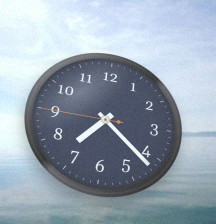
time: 7:21:45
